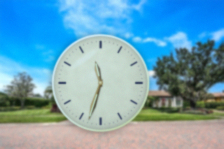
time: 11:33
